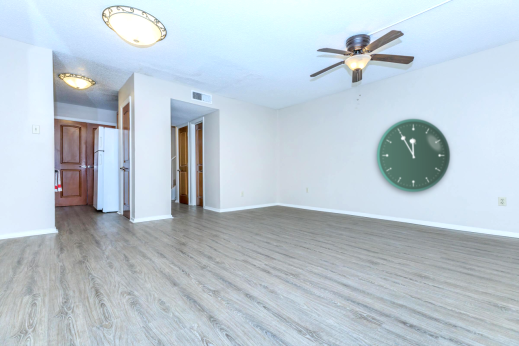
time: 11:55
